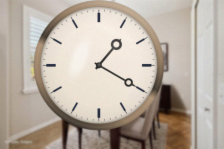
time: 1:20
